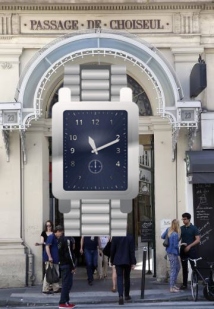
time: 11:11
